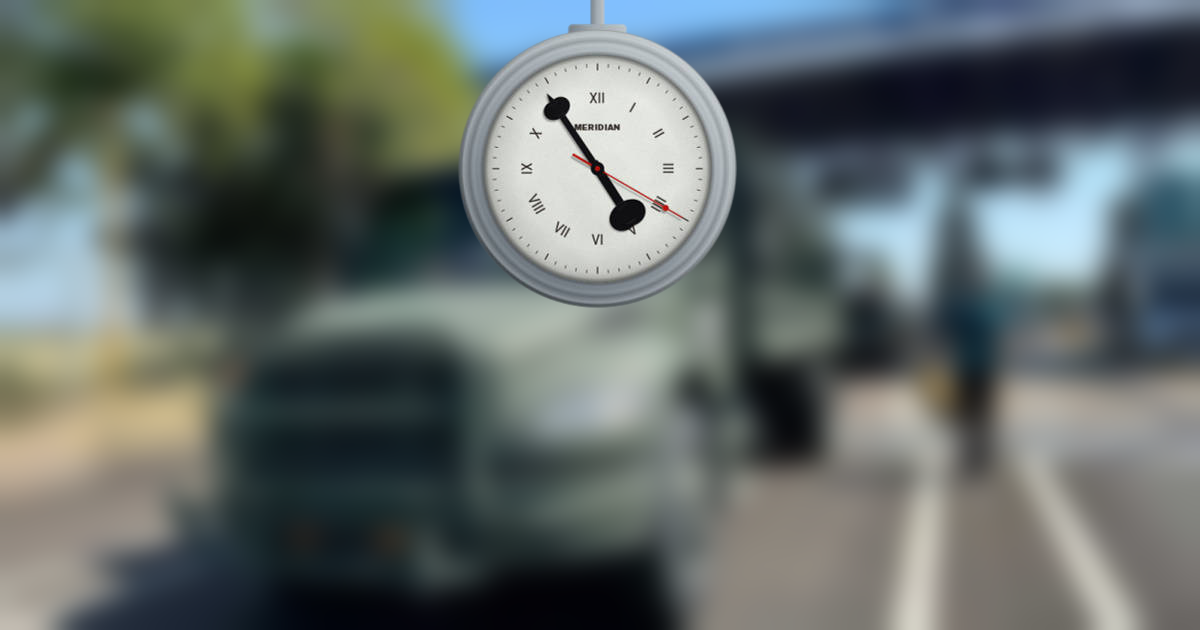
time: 4:54:20
